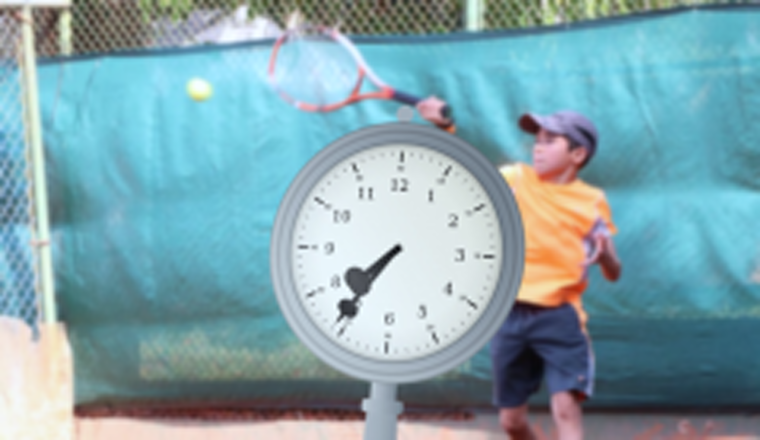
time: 7:36
